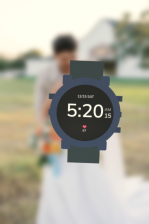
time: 5:20
